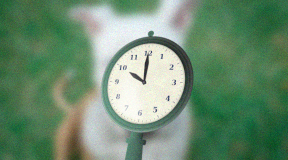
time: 10:00
